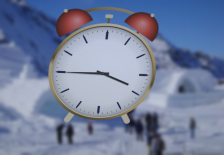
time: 3:45
